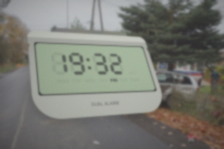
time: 19:32
